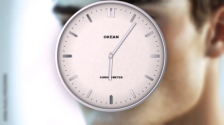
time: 6:06
